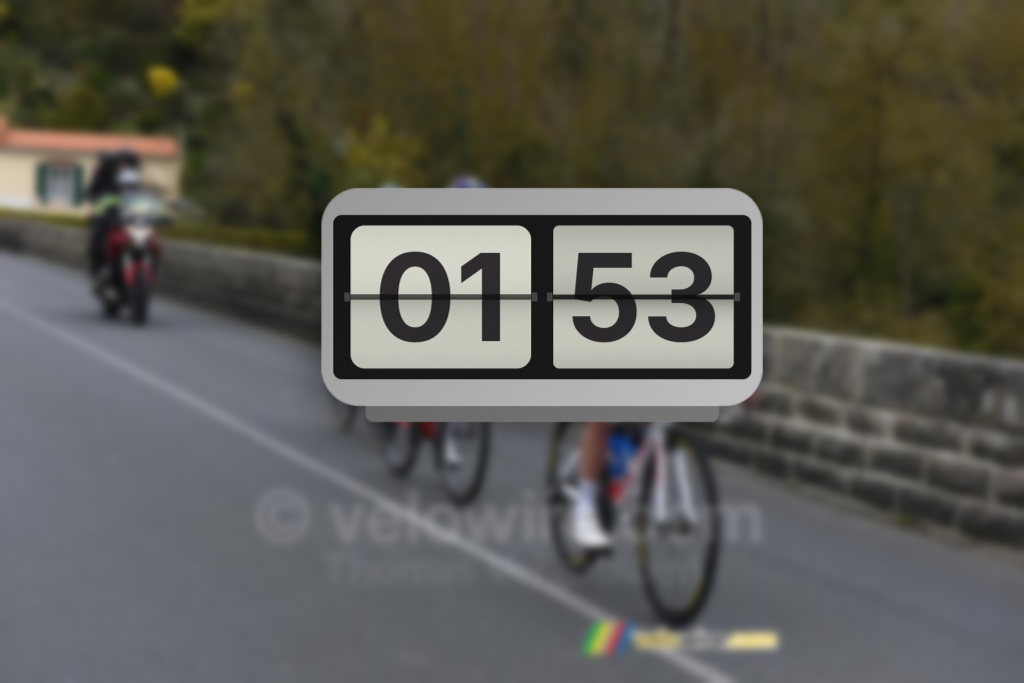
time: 1:53
